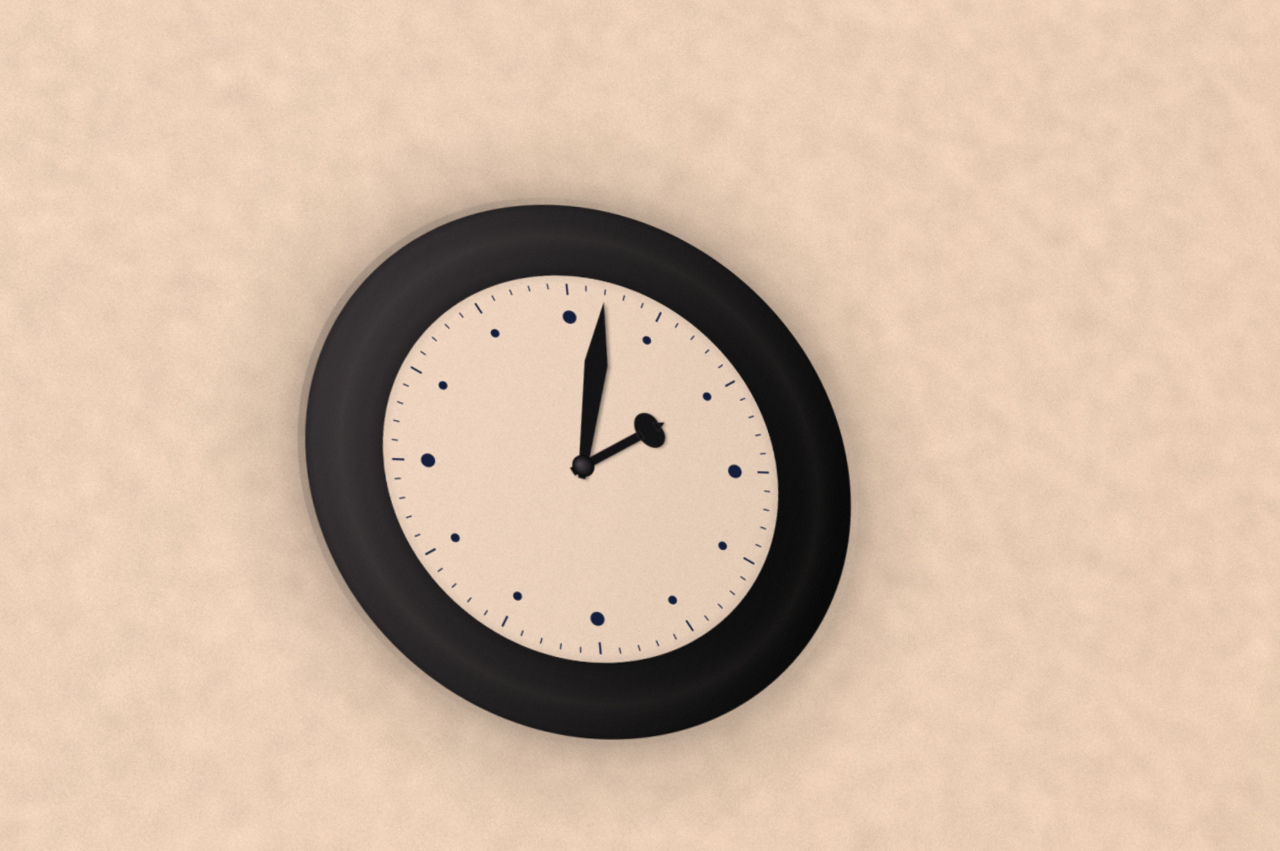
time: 2:02
